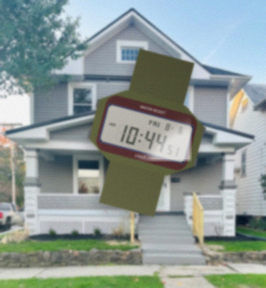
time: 10:44
